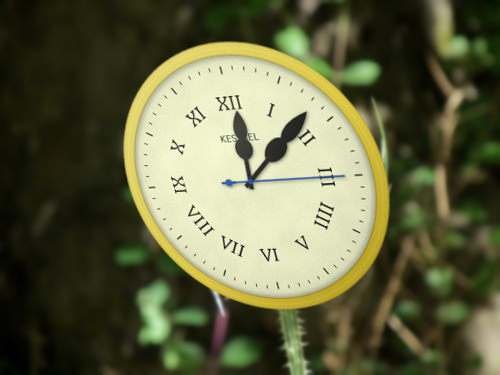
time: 12:08:15
